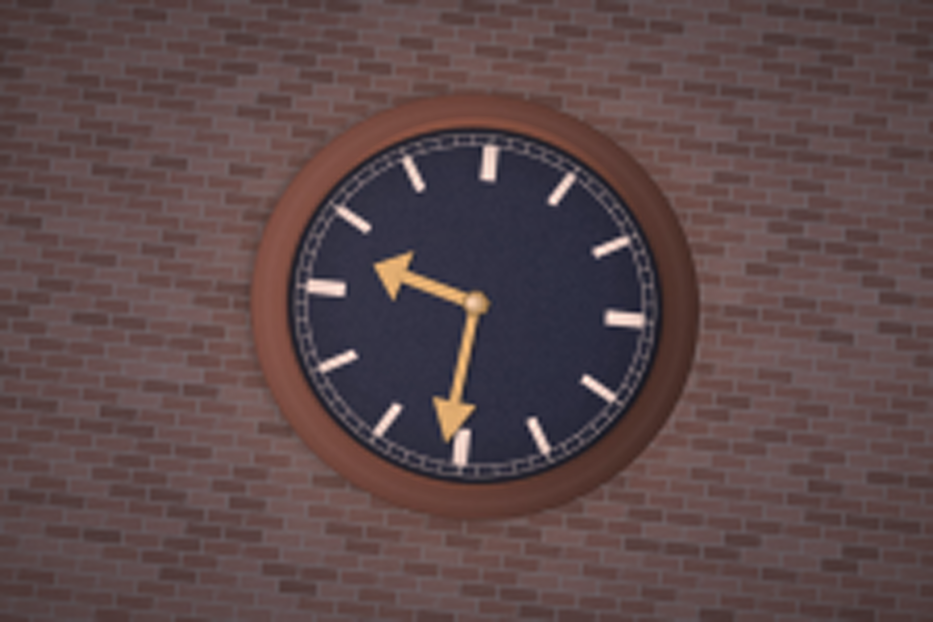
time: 9:31
